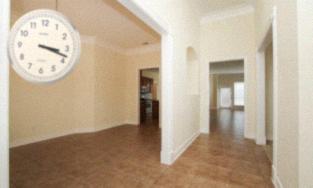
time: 3:18
